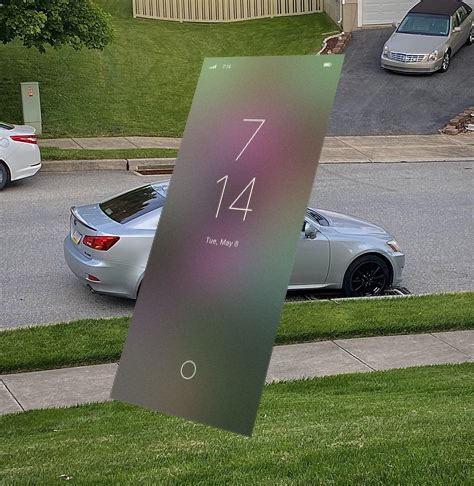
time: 7:14
